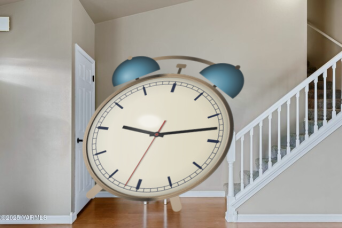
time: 9:12:32
